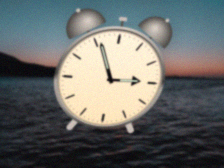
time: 2:56
